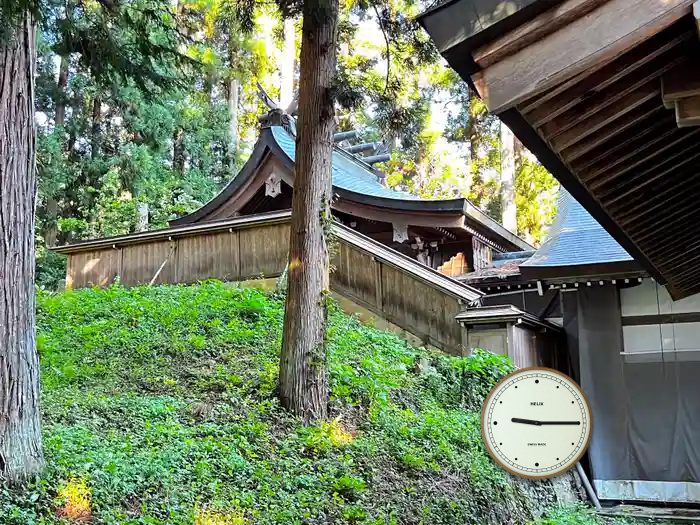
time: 9:15
